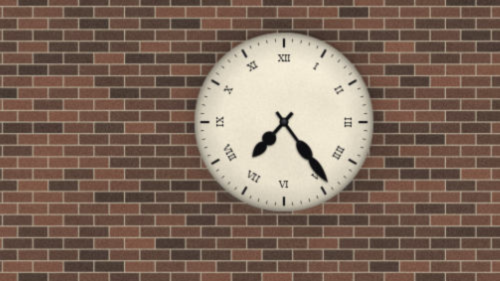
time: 7:24
